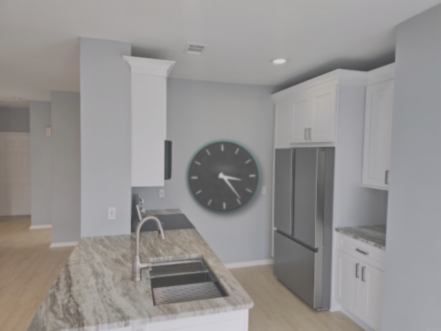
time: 3:24
